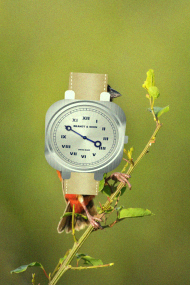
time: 3:50
